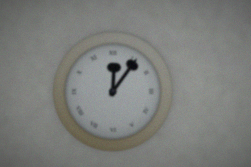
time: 12:06
